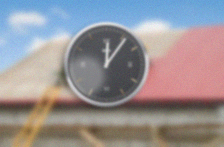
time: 12:06
